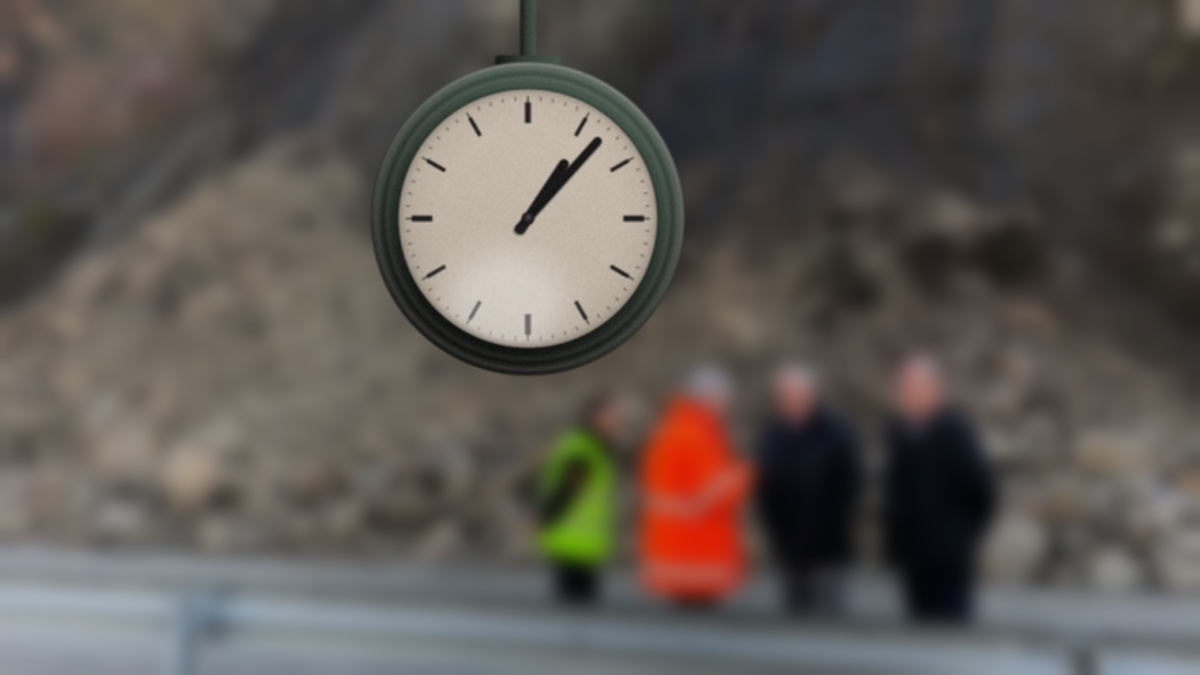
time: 1:07
